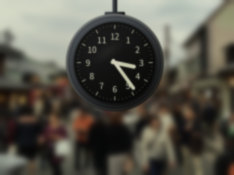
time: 3:24
